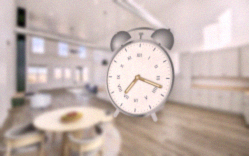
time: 7:18
